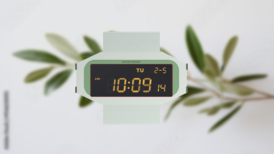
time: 10:09:14
